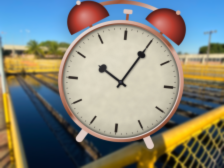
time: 10:05
